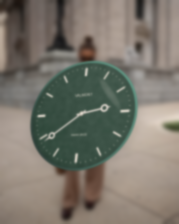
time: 2:39
